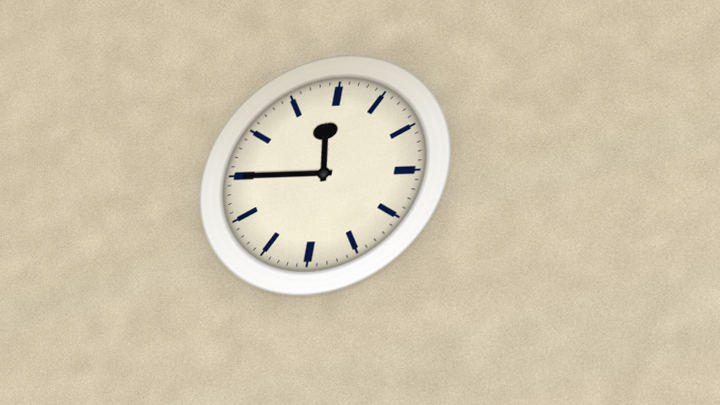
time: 11:45
